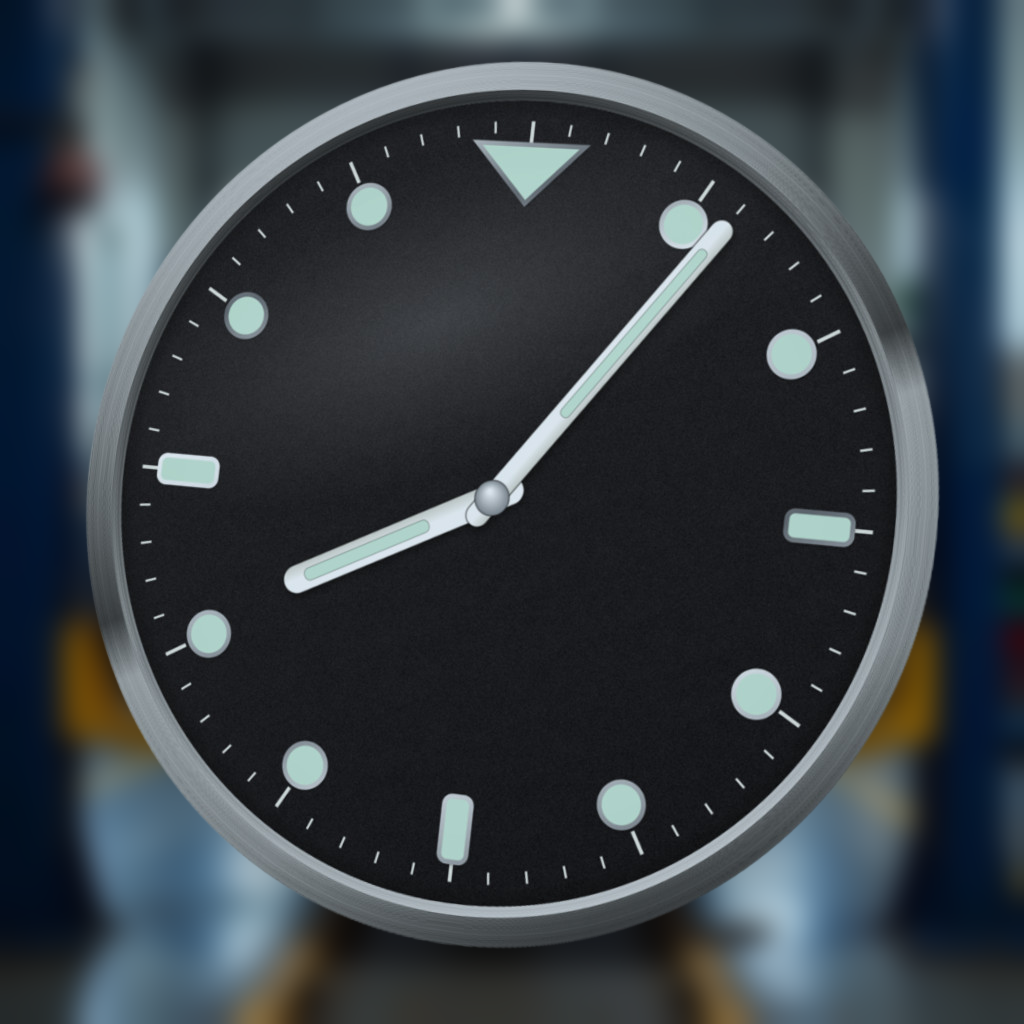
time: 8:06
